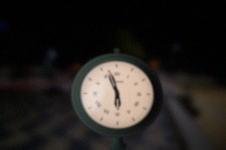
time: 5:57
